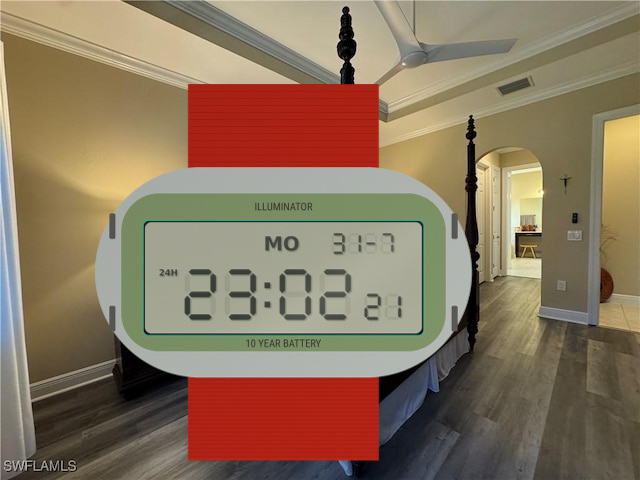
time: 23:02:21
